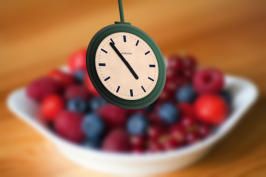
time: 4:54
